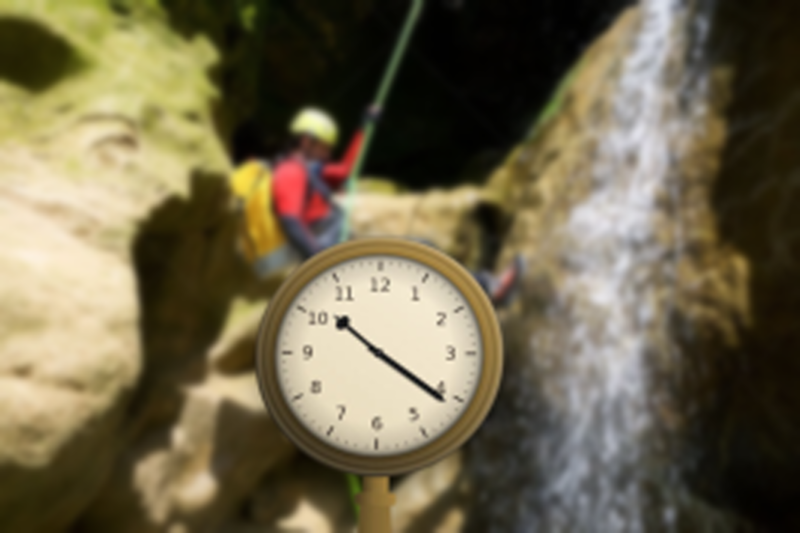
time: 10:21
